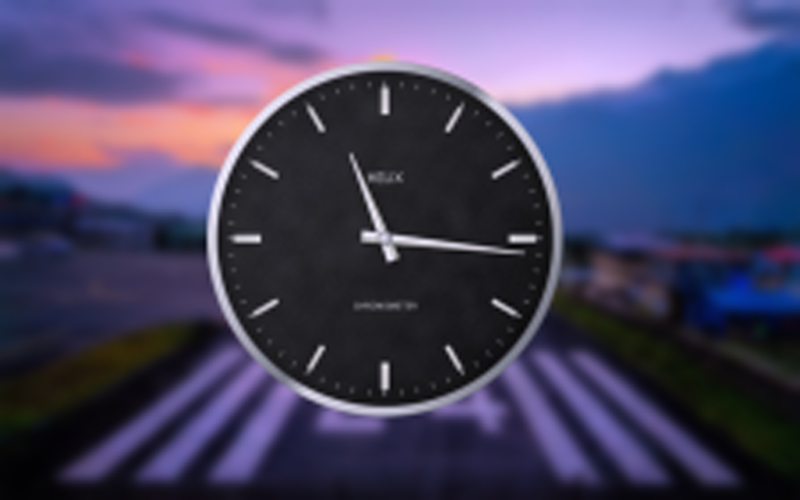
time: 11:16
